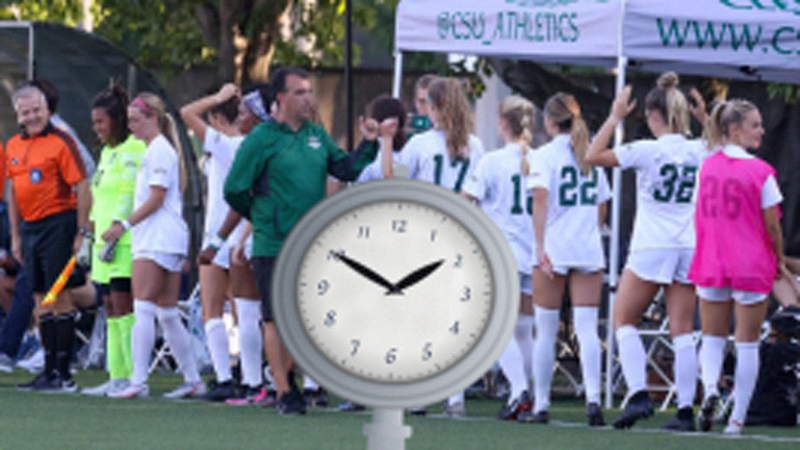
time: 1:50
